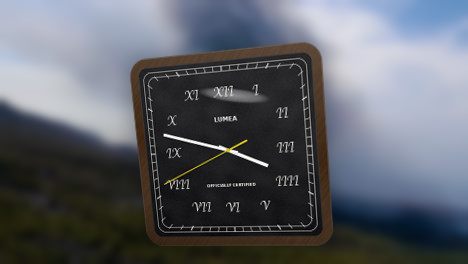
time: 3:47:41
